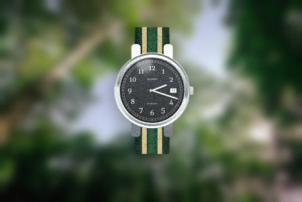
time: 2:18
